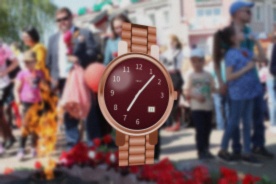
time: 7:07
